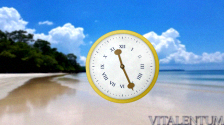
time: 11:26
